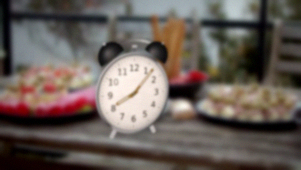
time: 8:07
